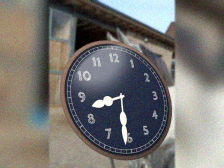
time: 8:31
